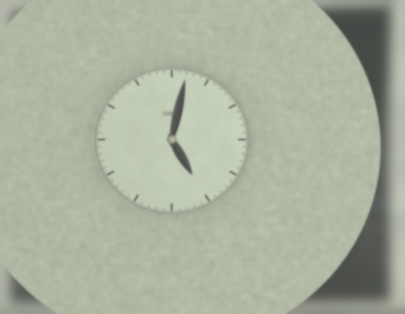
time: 5:02
